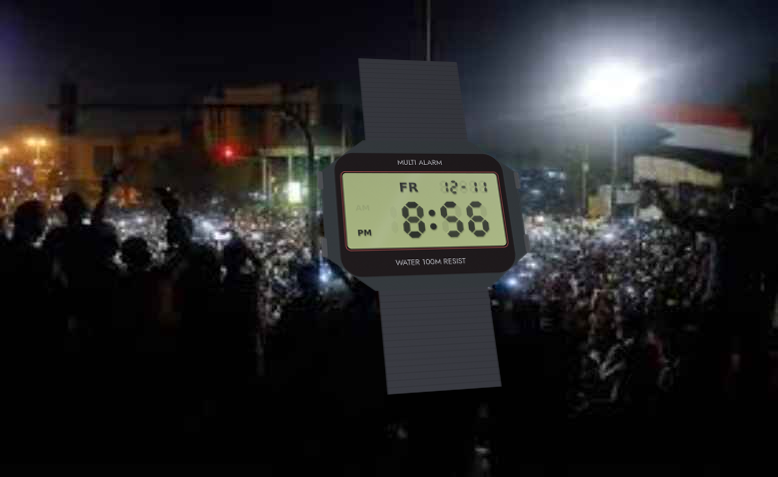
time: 8:56
